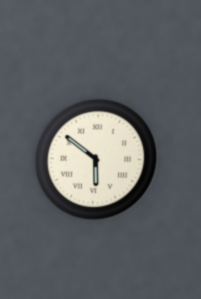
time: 5:51
